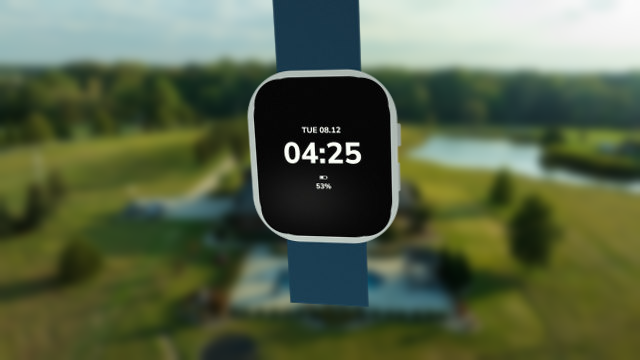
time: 4:25
